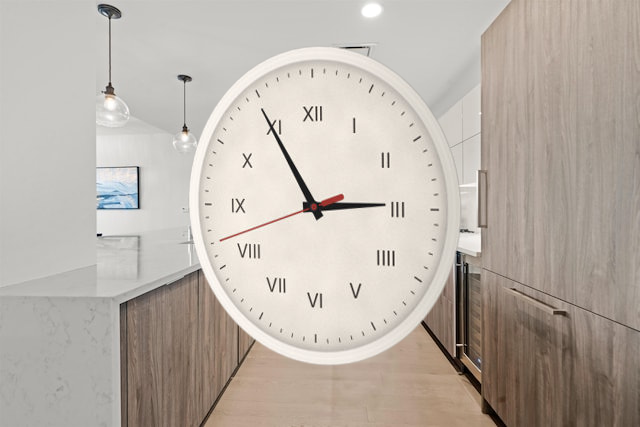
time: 2:54:42
